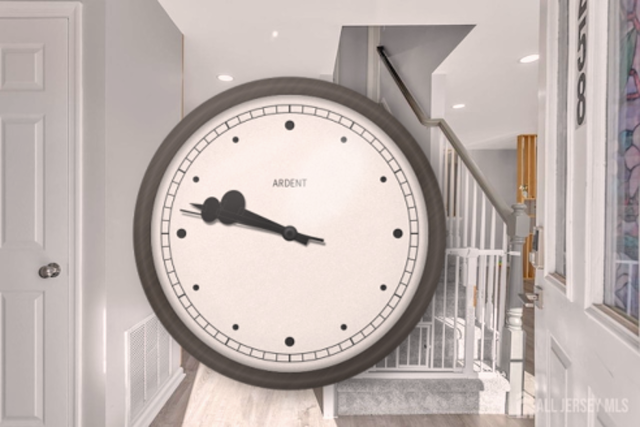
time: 9:47:47
